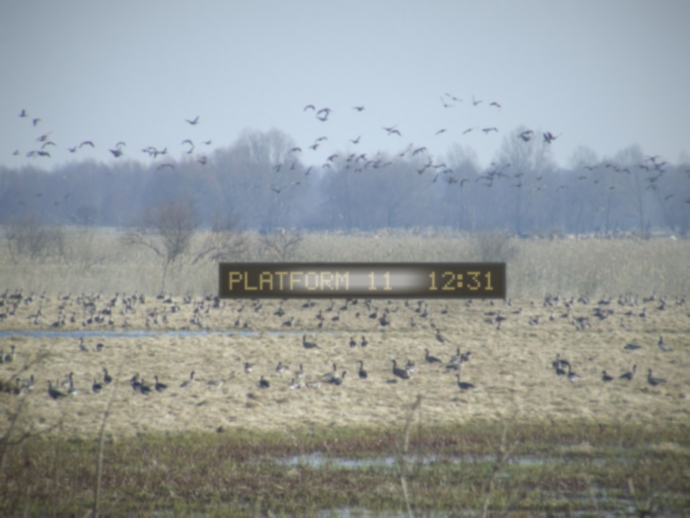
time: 12:31
